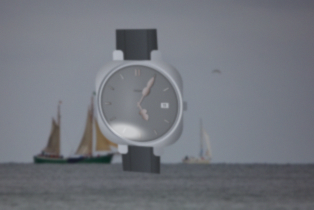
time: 5:05
